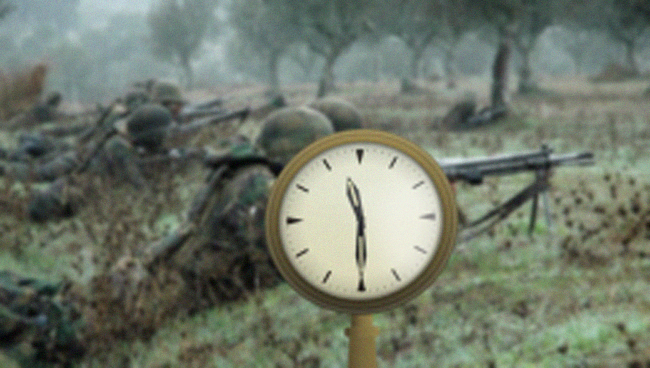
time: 11:30
